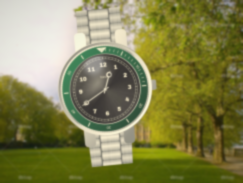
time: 12:40
